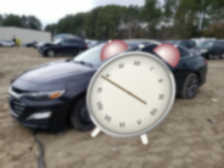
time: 3:49
